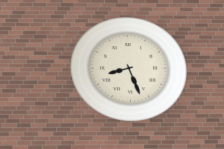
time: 8:27
